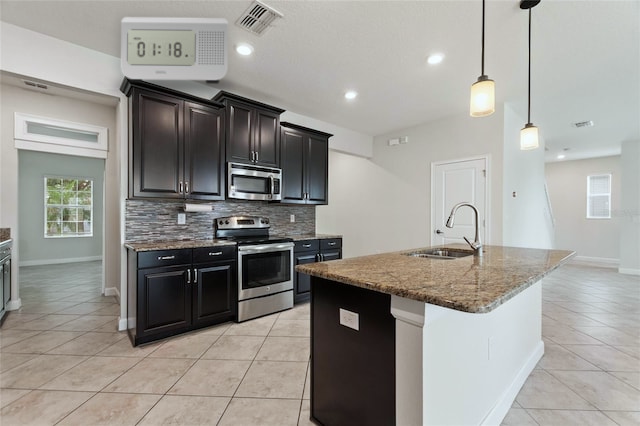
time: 1:18
